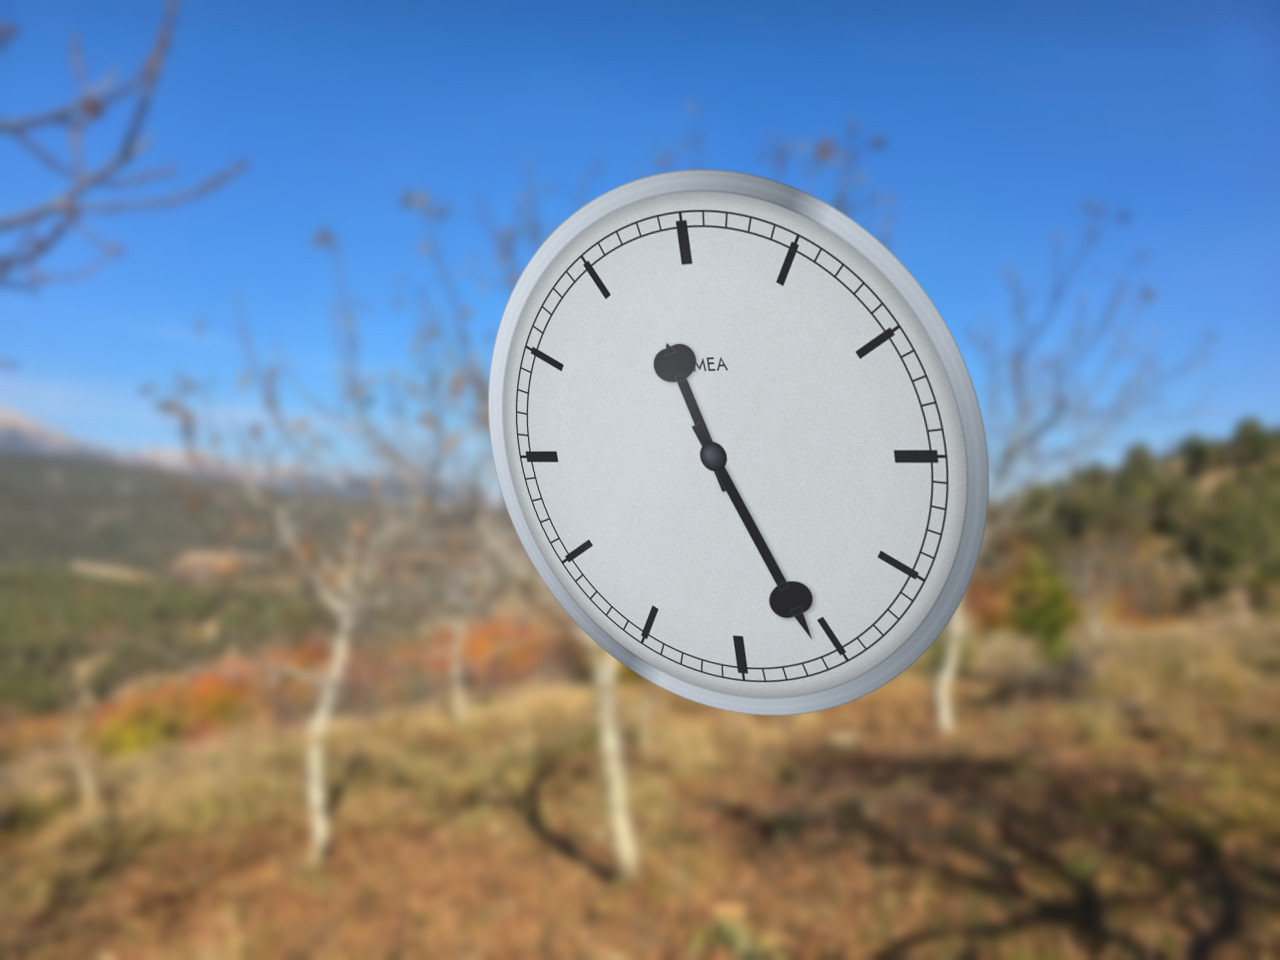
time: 11:26
